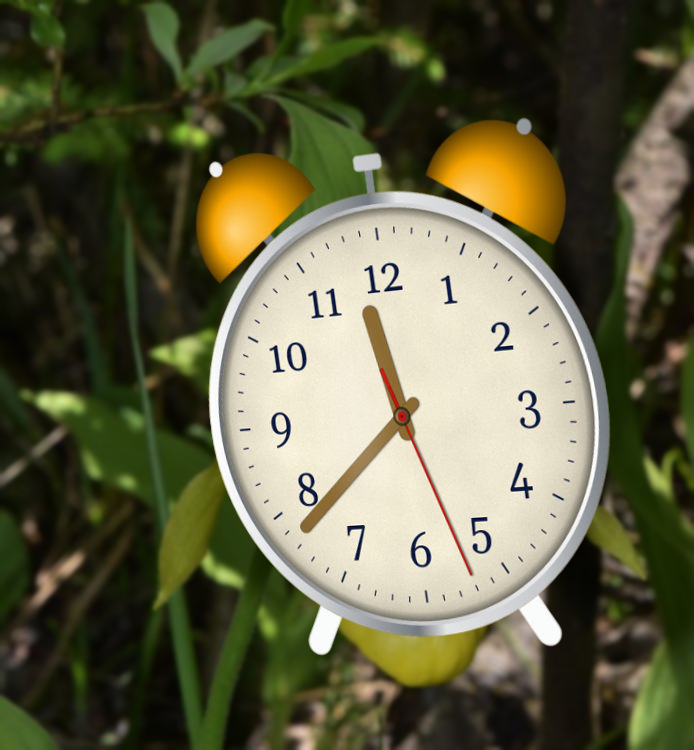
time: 11:38:27
